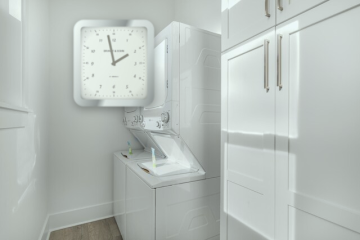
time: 1:58
